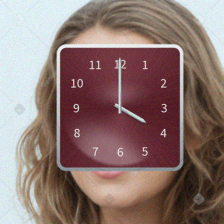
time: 4:00
